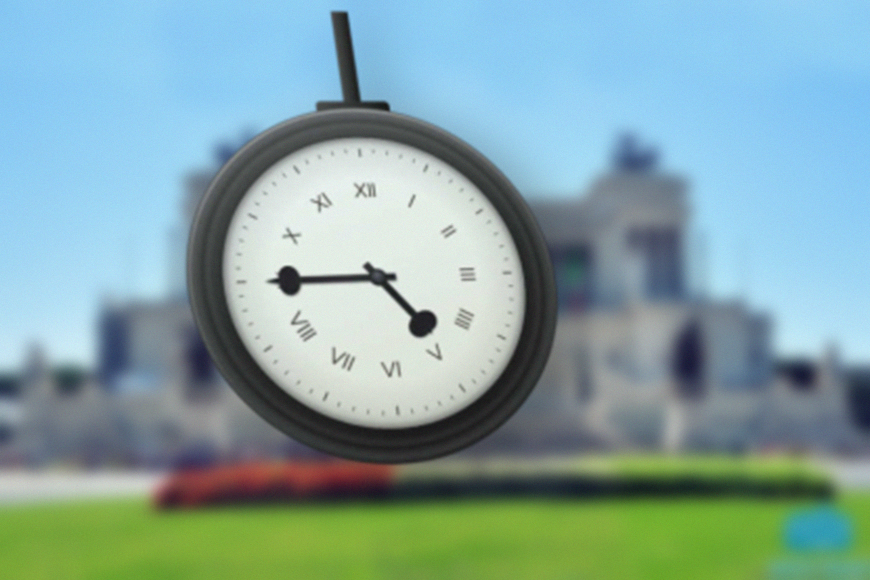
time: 4:45
